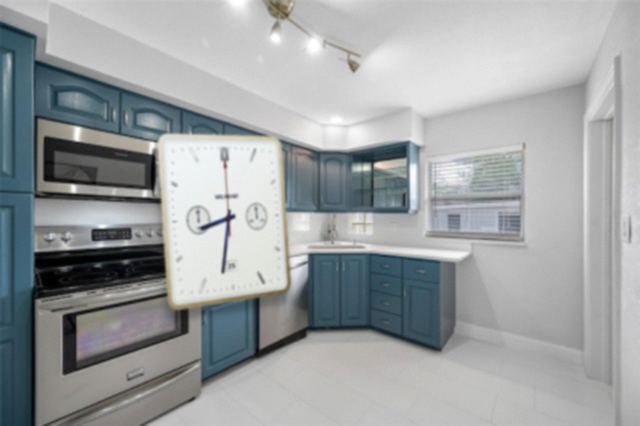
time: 8:32
